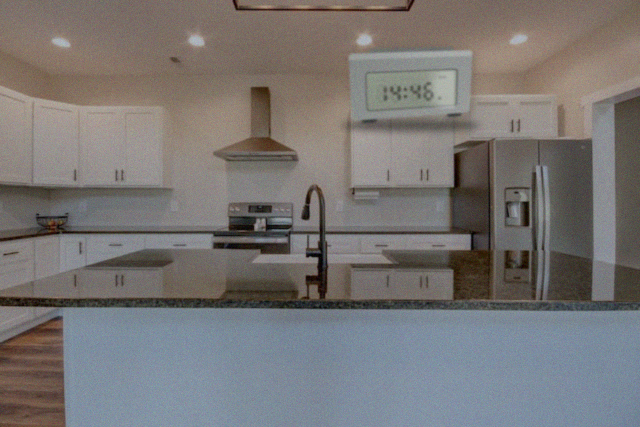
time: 14:46
